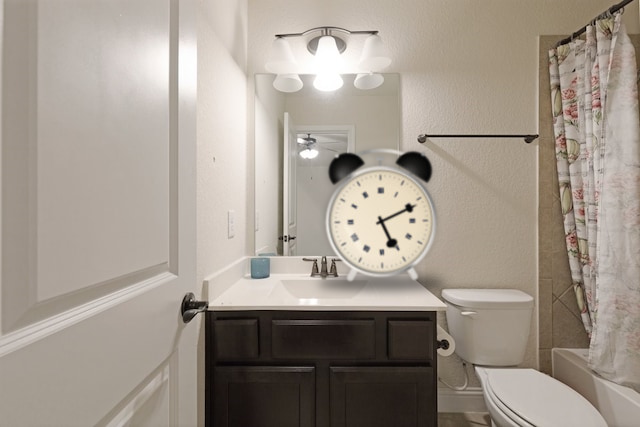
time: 5:11
